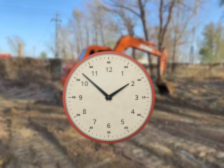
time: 1:52
